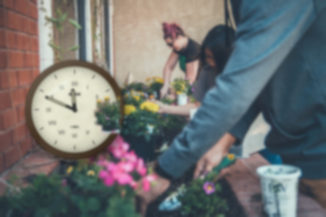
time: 11:49
